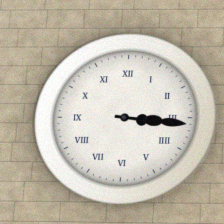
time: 3:16
